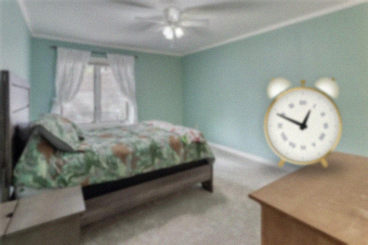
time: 12:49
